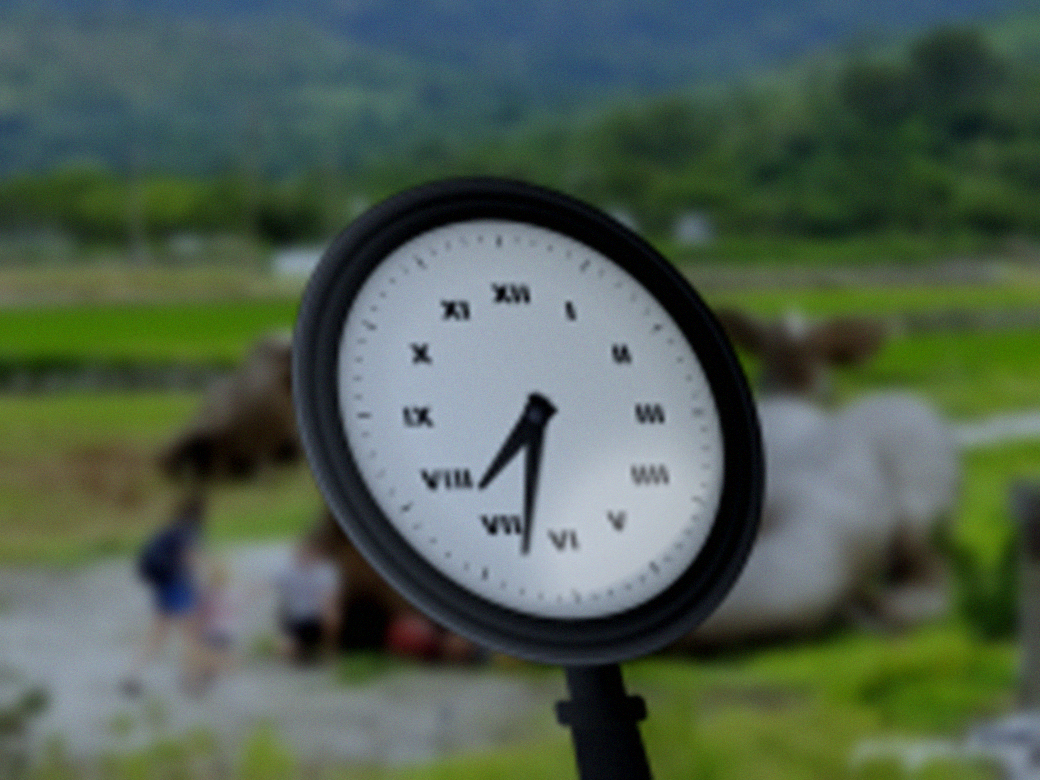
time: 7:33
